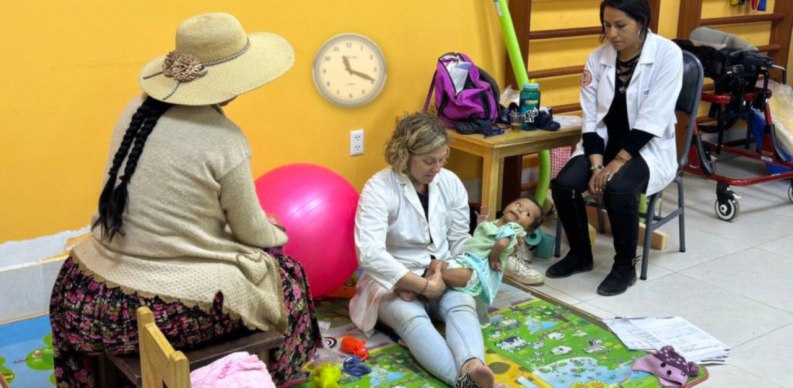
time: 11:19
